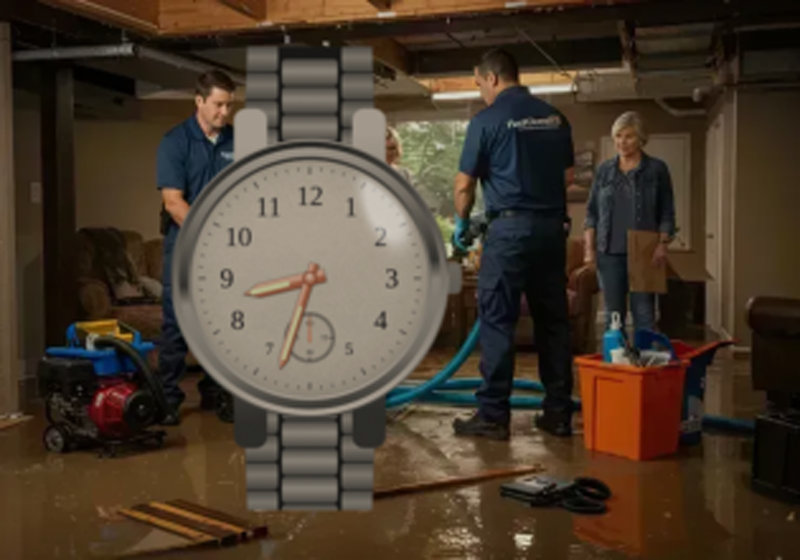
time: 8:33
